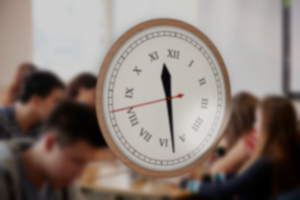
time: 11:27:42
